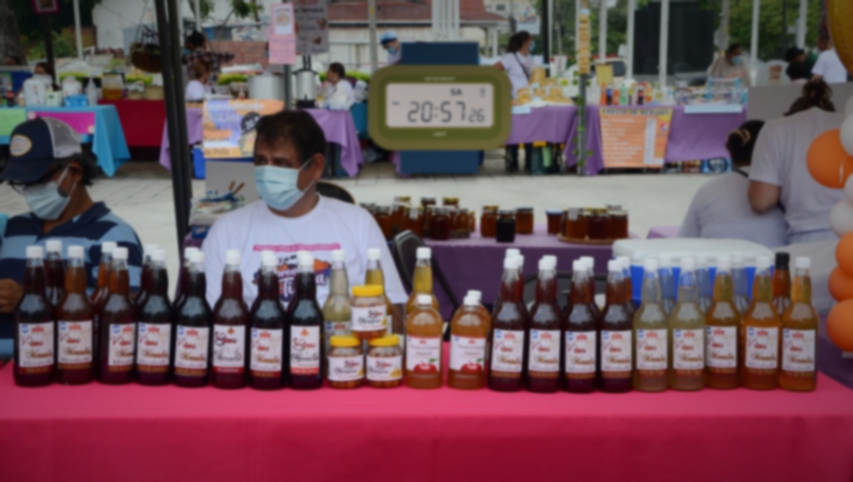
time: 20:57
